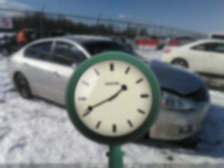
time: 1:41
